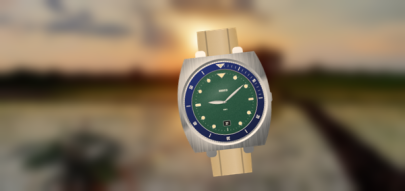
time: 9:09
